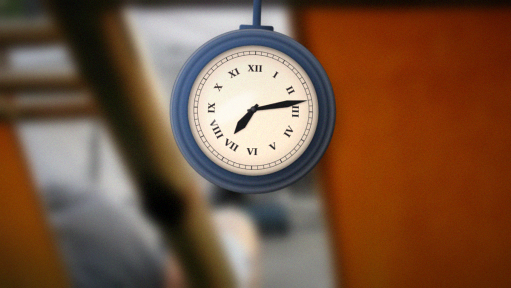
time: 7:13
